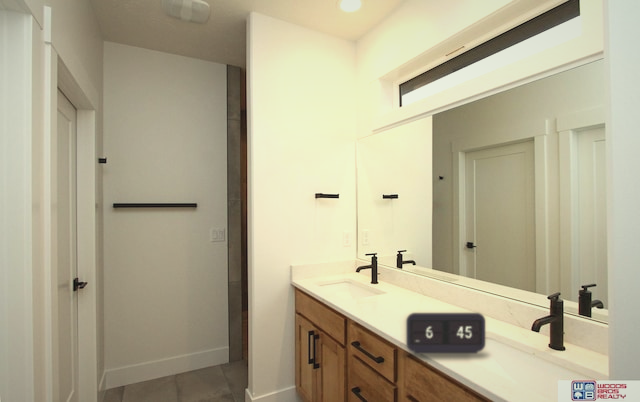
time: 6:45
